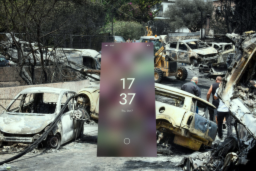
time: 17:37
